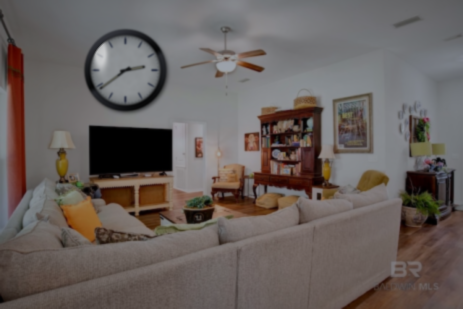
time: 2:39
